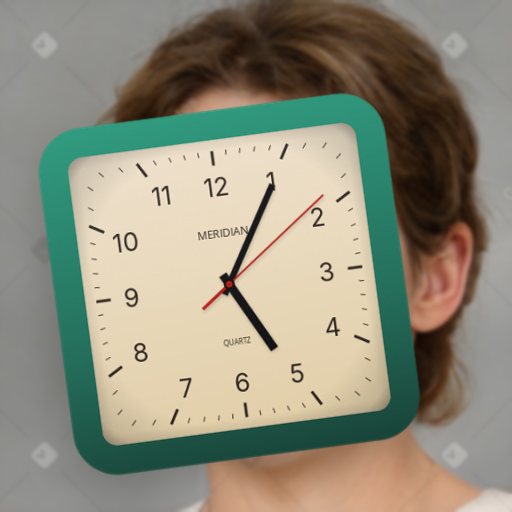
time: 5:05:09
